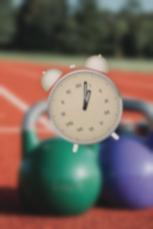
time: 1:03
